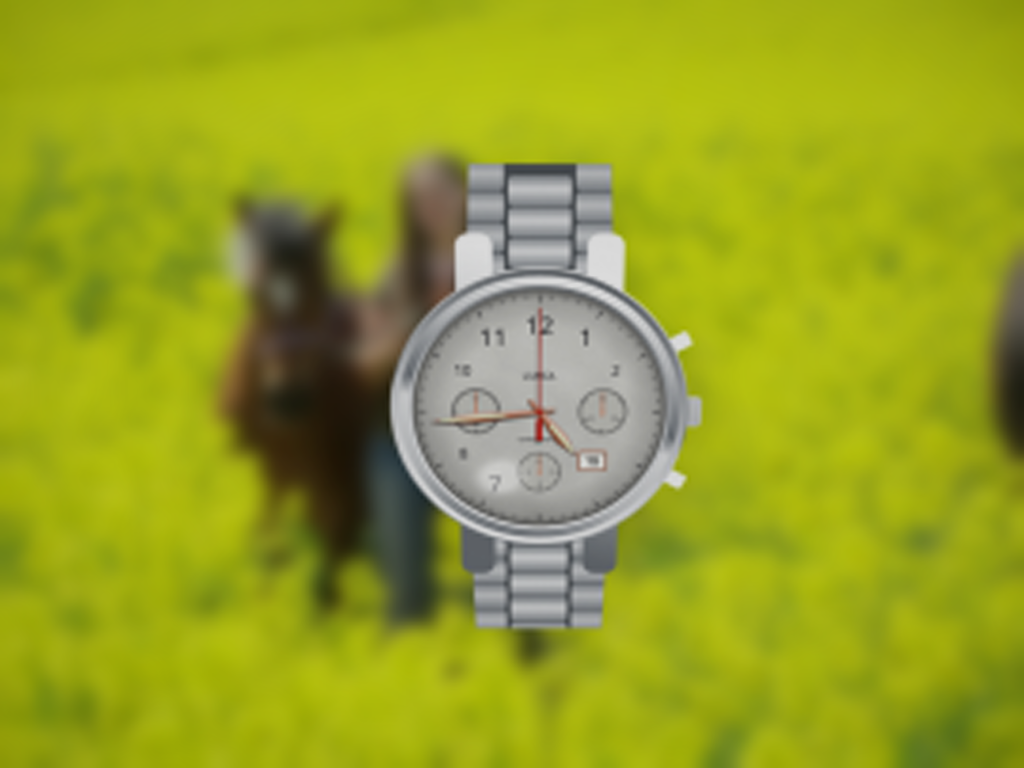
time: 4:44
